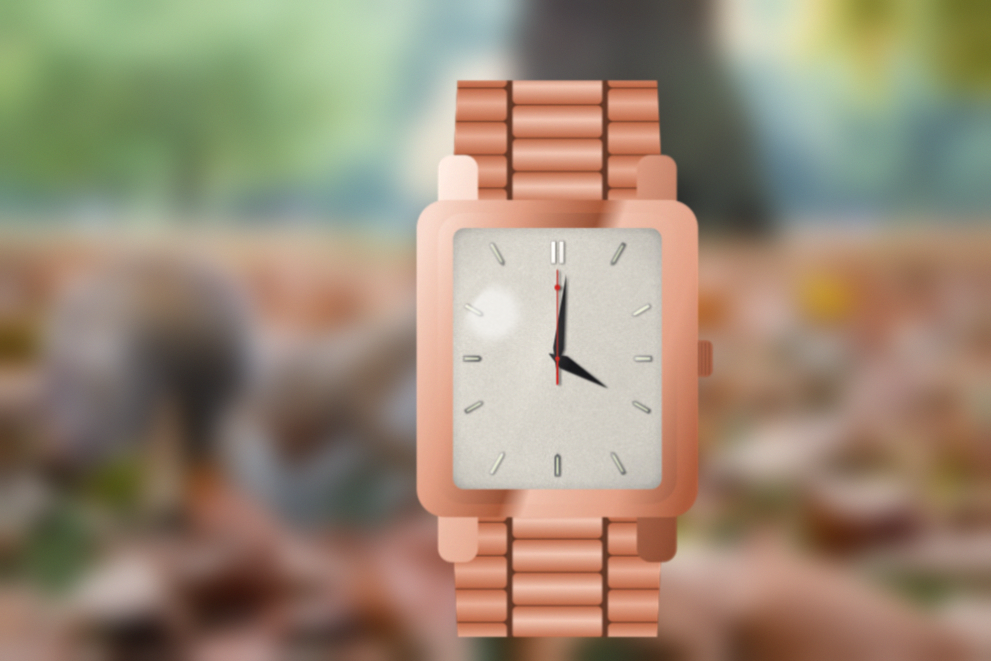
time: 4:01:00
